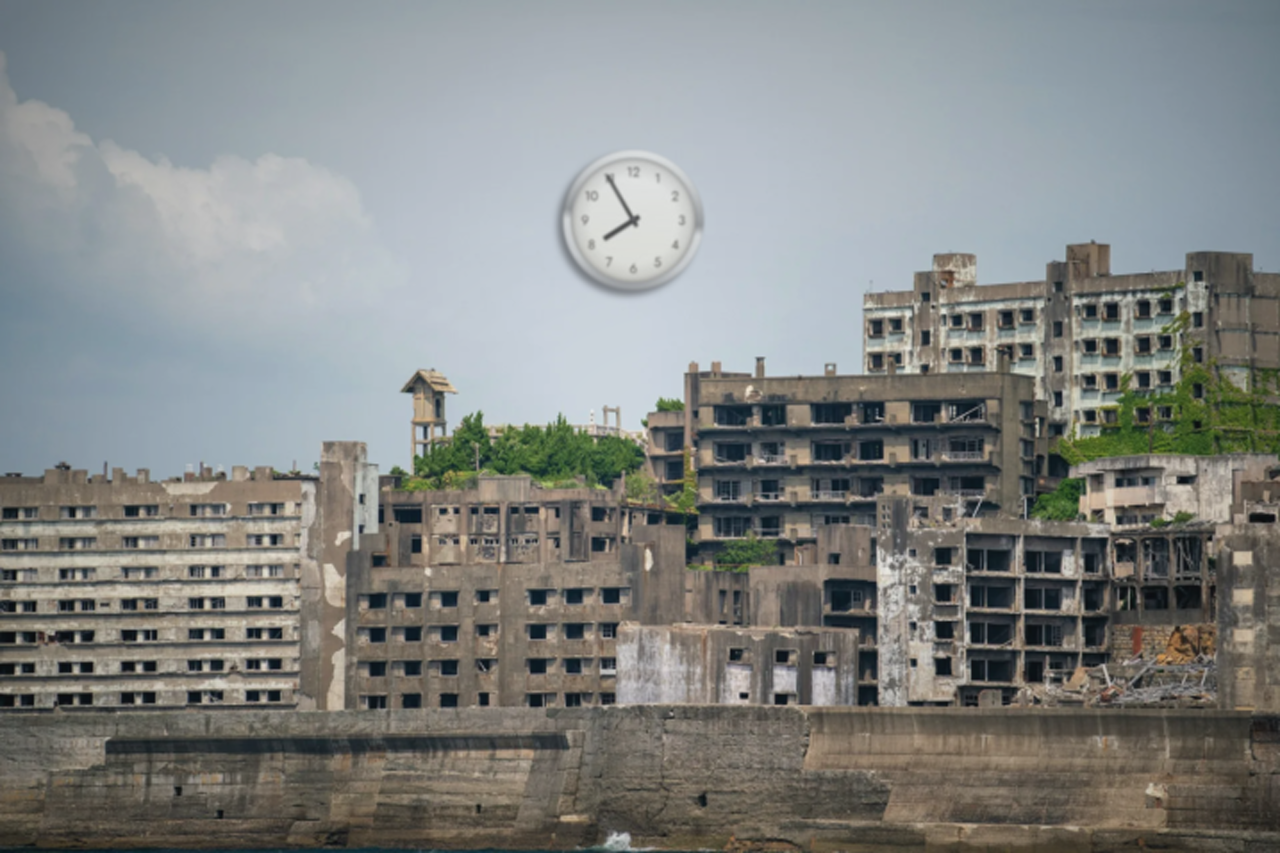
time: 7:55
